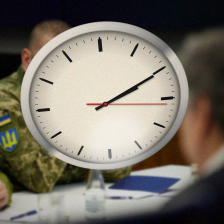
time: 2:10:16
